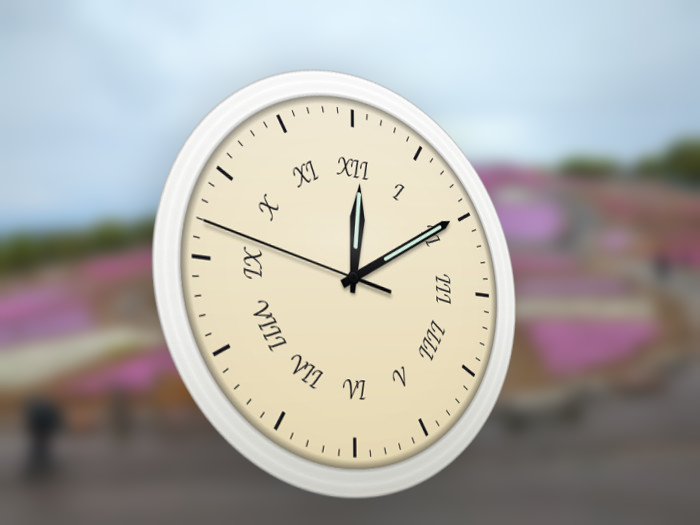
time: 12:09:47
